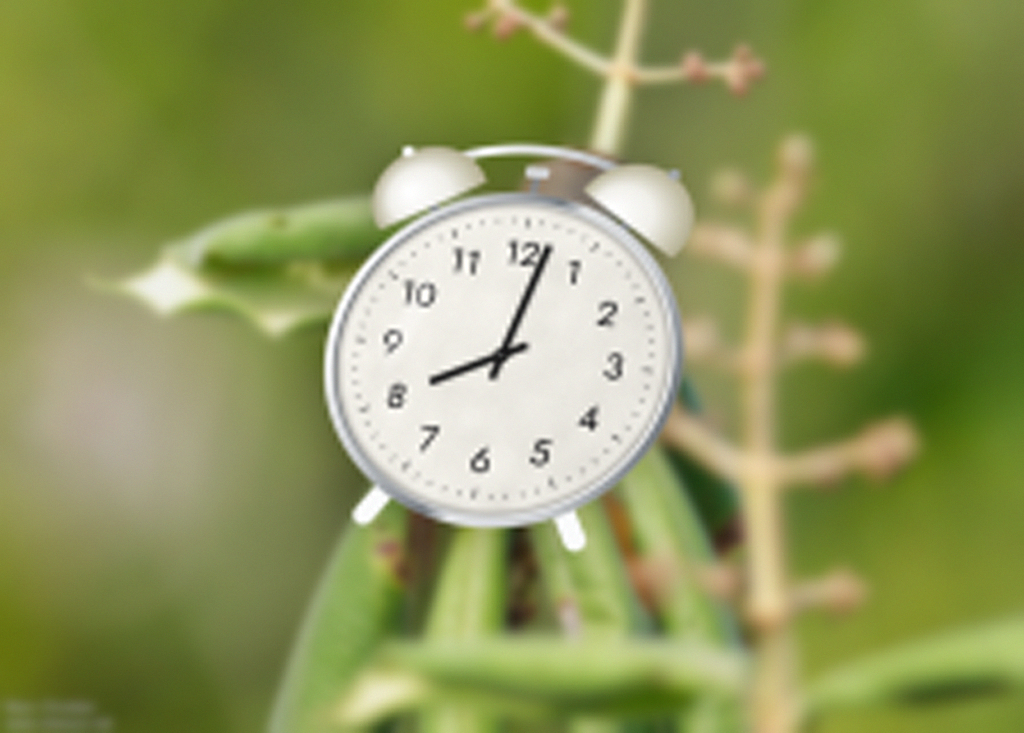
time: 8:02
